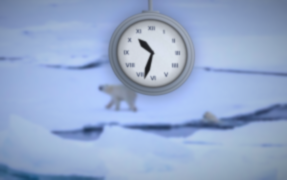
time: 10:33
